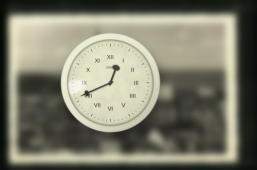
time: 12:41
